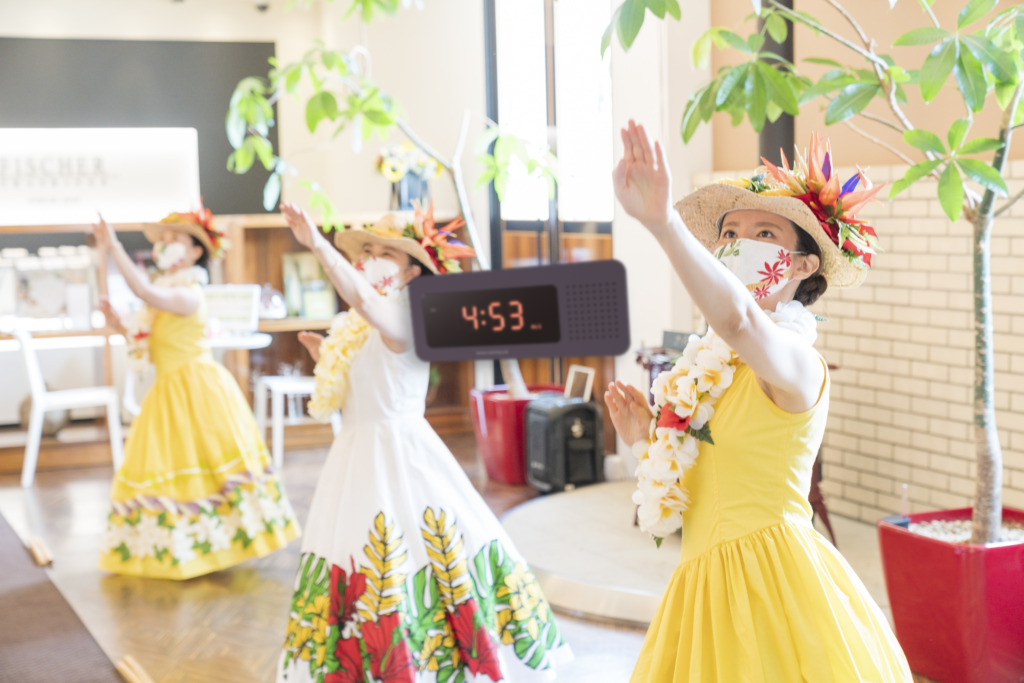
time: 4:53
